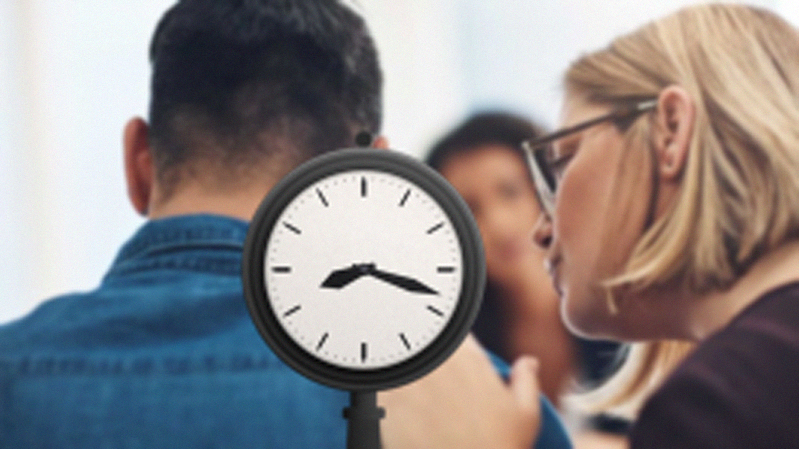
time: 8:18
